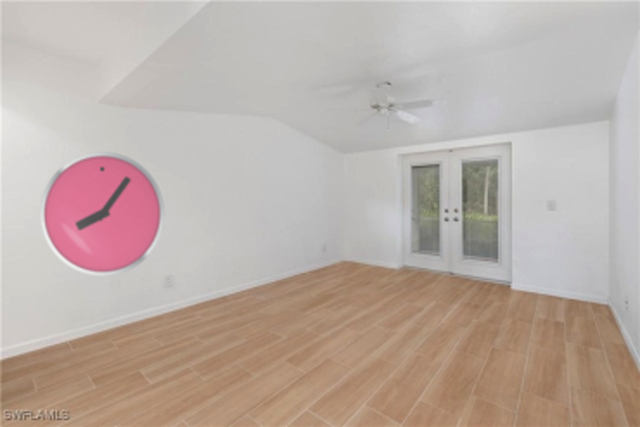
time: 8:06
